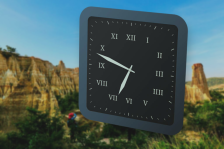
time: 6:48
